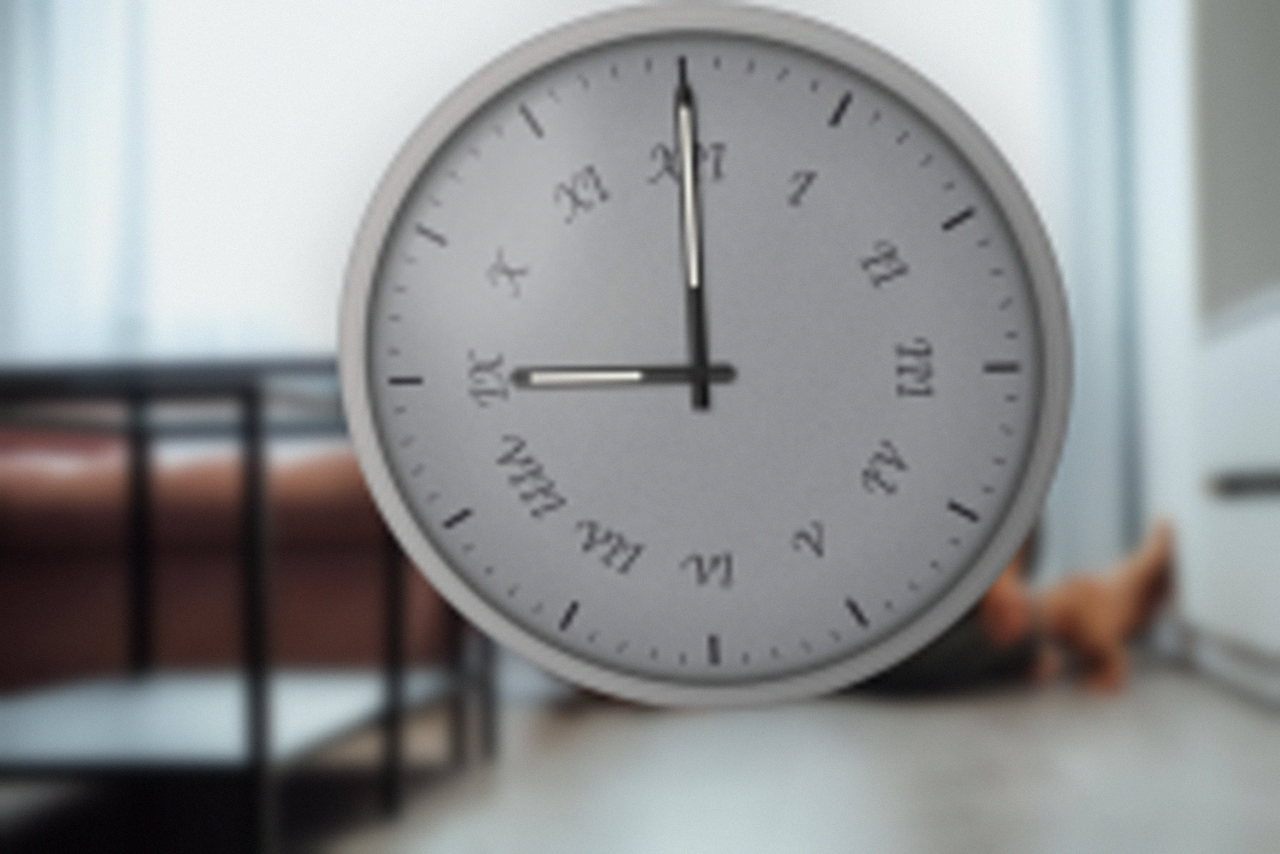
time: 9:00
